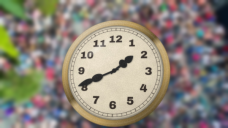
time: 1:41
